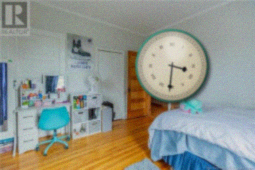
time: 3:31
